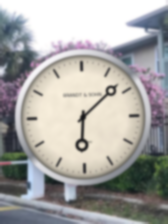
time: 6:08
